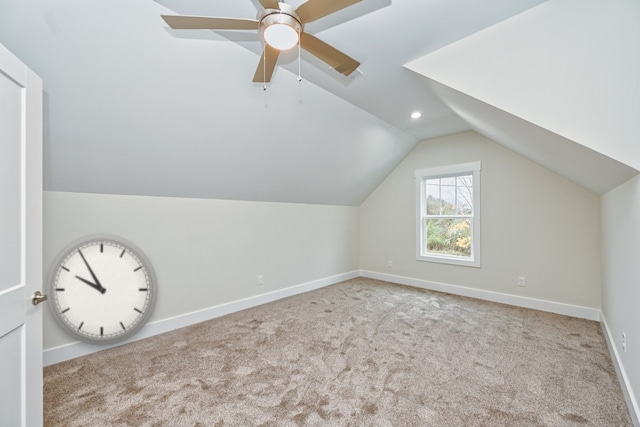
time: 9:55
